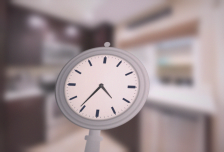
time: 4:36
